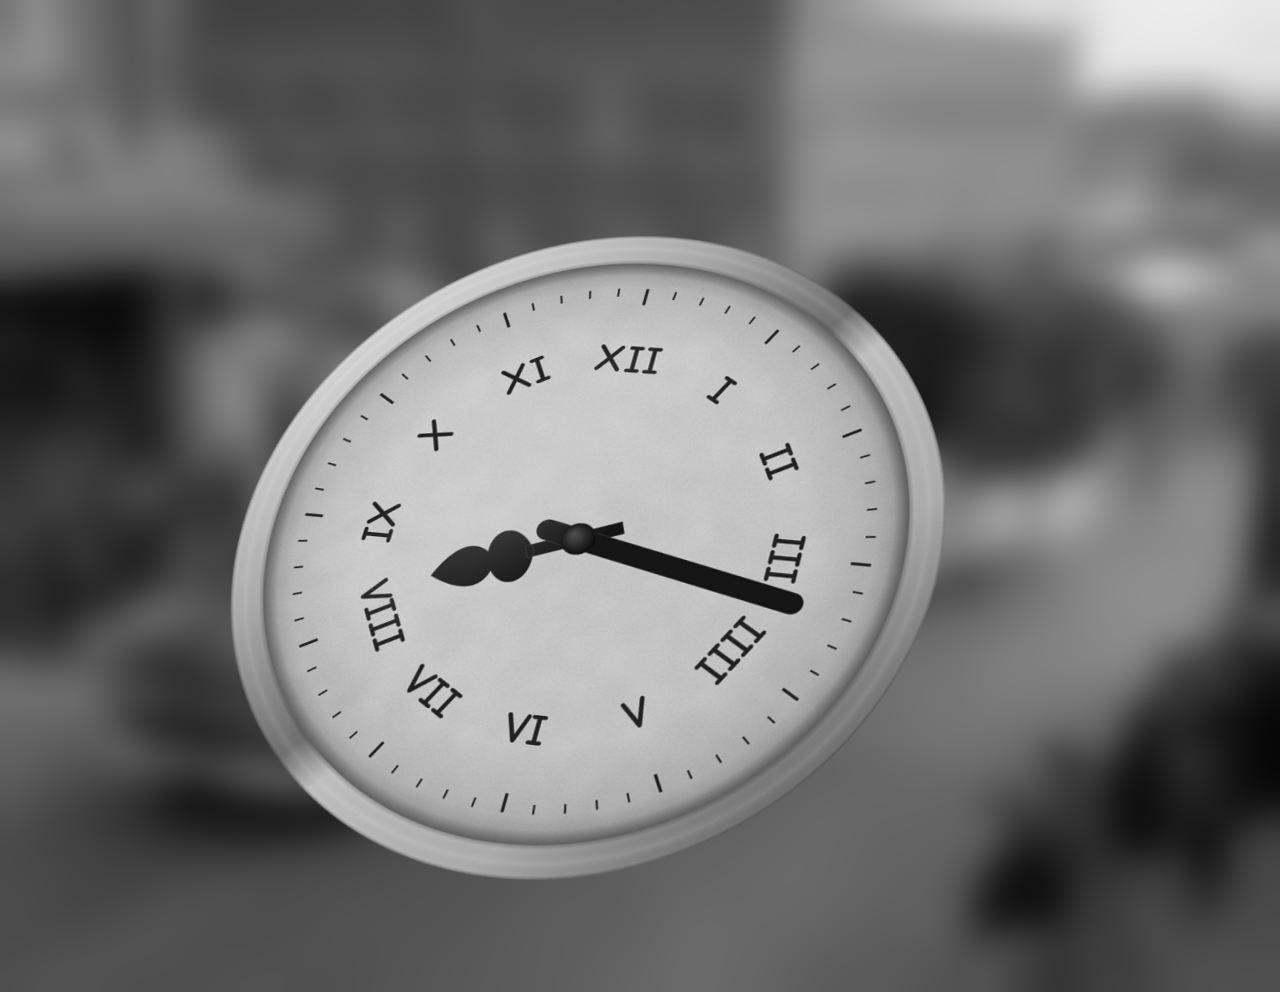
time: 8:17
